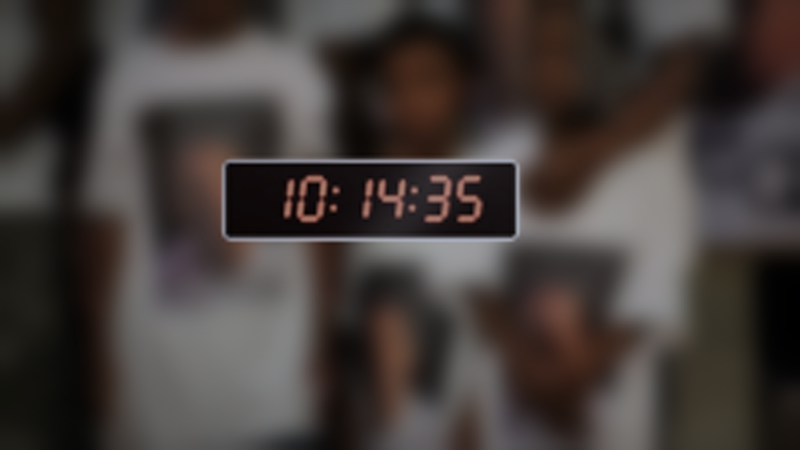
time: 10:14:35
